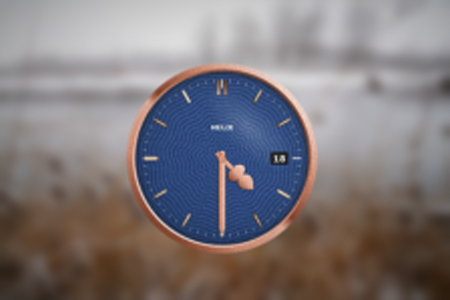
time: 4:30
